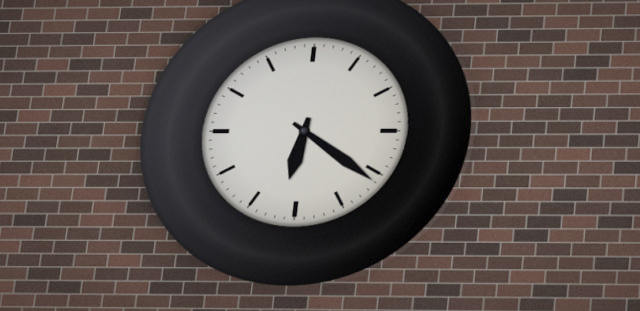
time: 6:21
